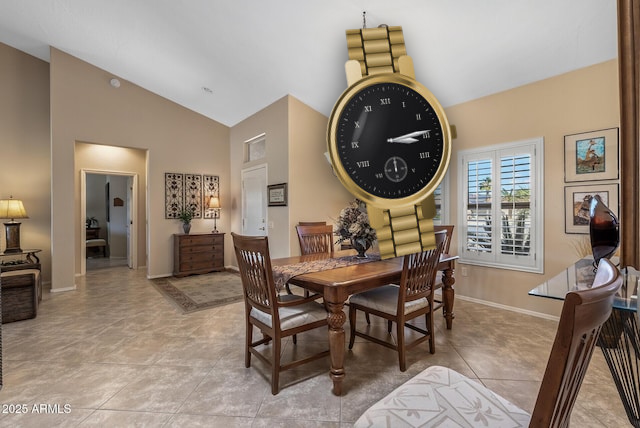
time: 3:14
